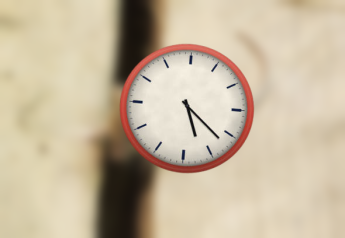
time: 5:22
